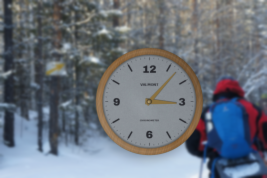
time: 3:07
